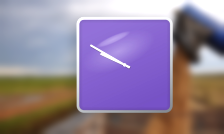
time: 9:50
